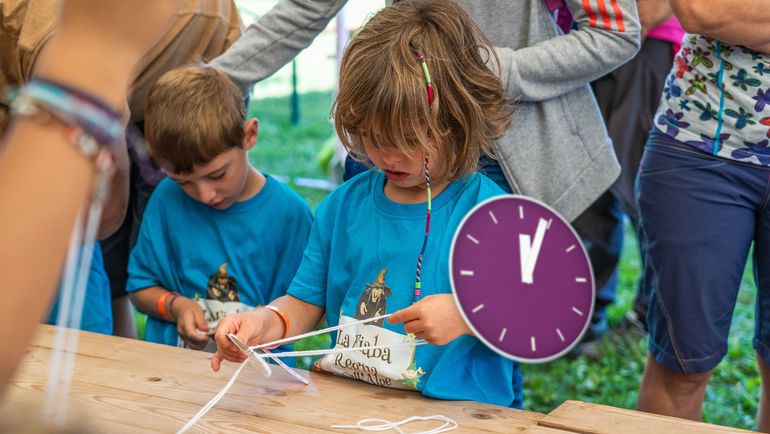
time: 12:04
